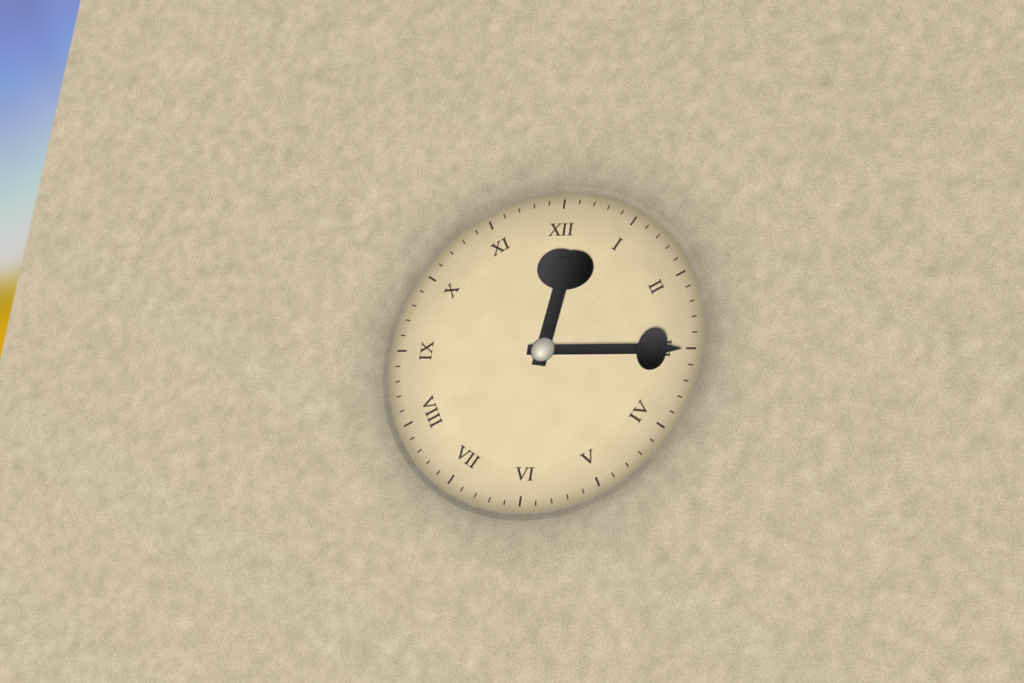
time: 12:15
